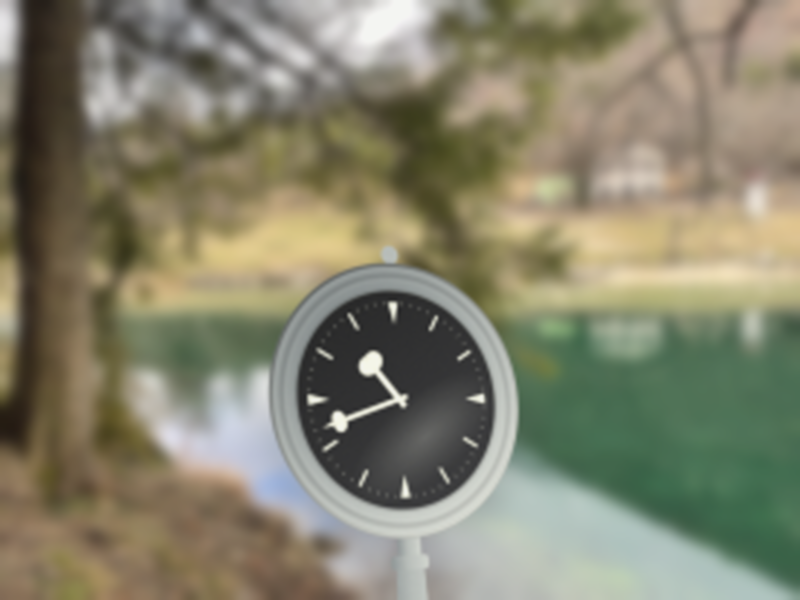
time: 10:42
